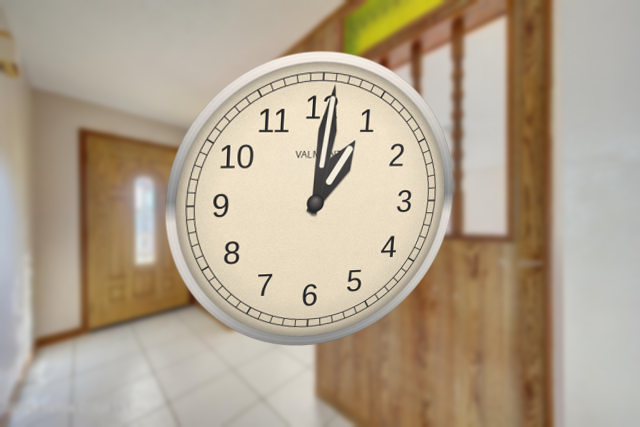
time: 1:01
